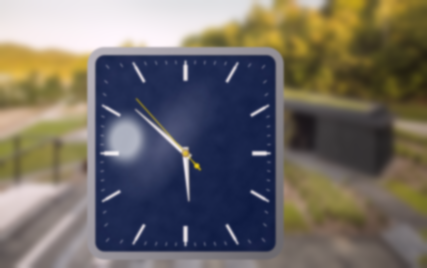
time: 5:51:53
